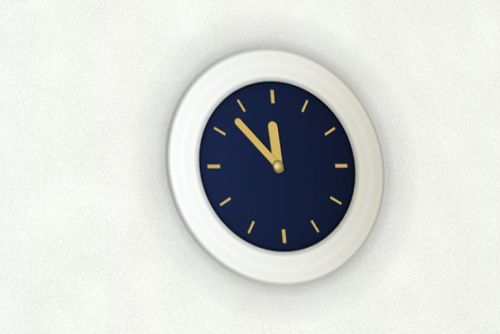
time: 11:53
